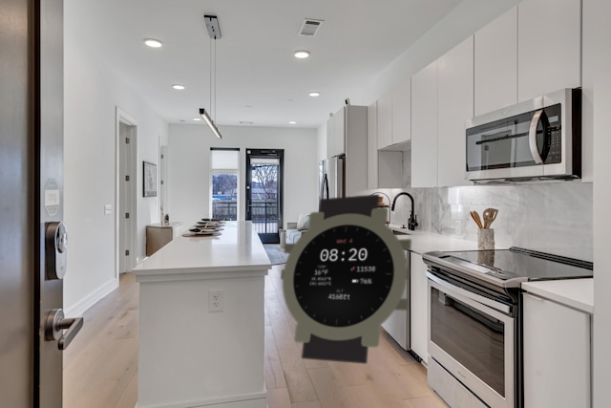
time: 8:20
